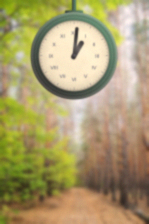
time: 1:01
